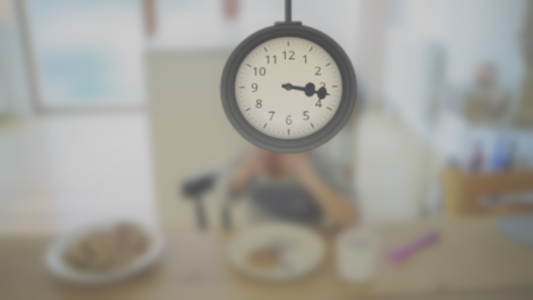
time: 3:17
